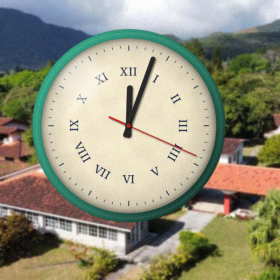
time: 12:03:19
